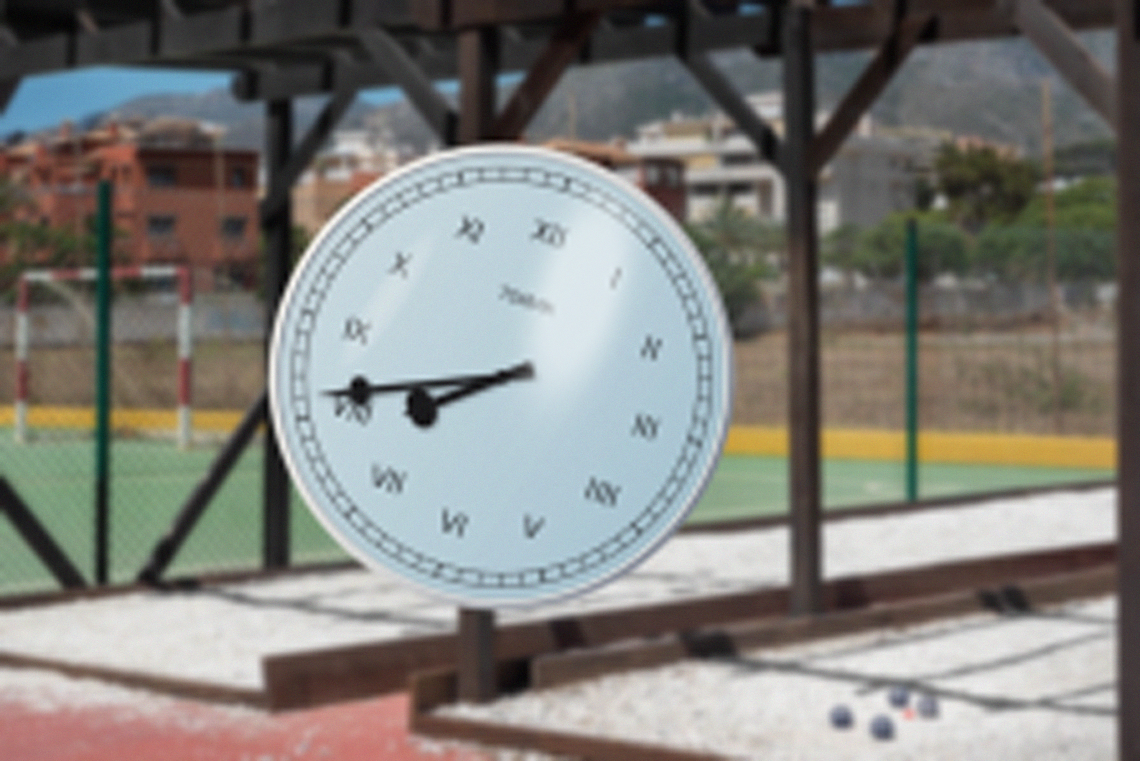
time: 7:41
